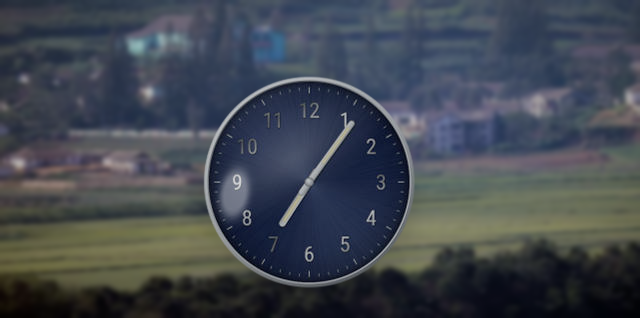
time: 7:06
